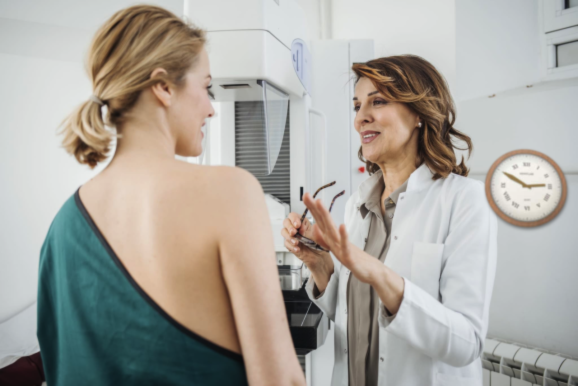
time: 2:50
